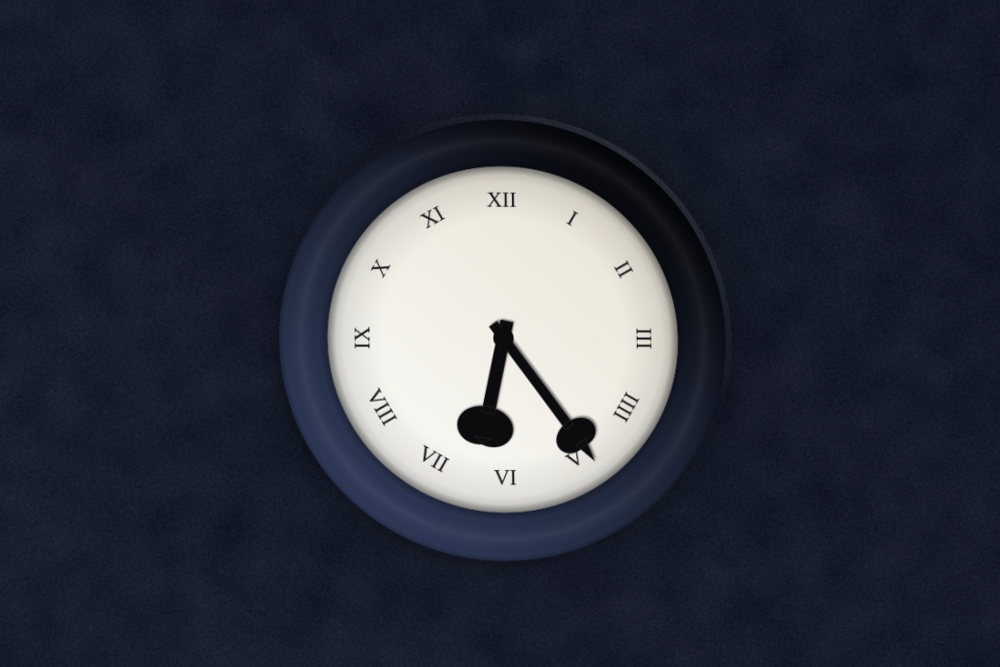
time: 6:24
